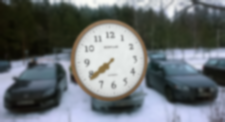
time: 7:39
